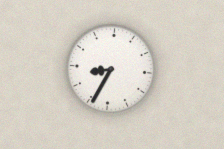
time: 8:34
